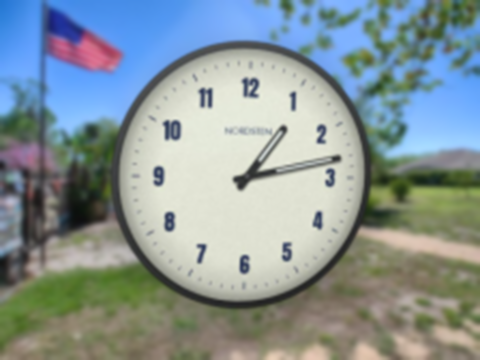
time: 1:13
